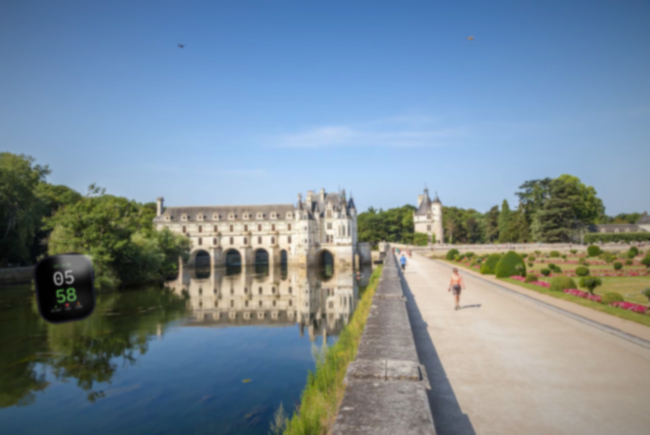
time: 5:58
